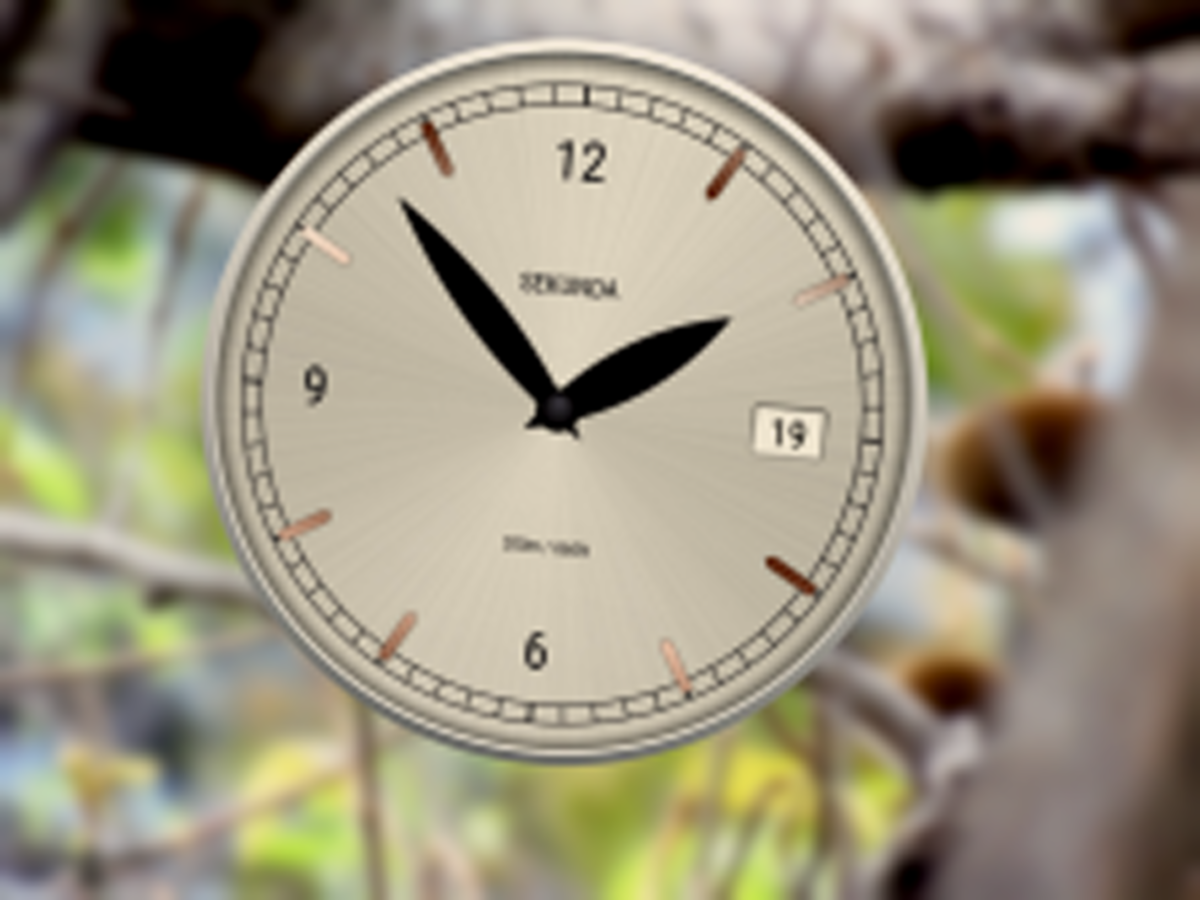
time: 1:53
